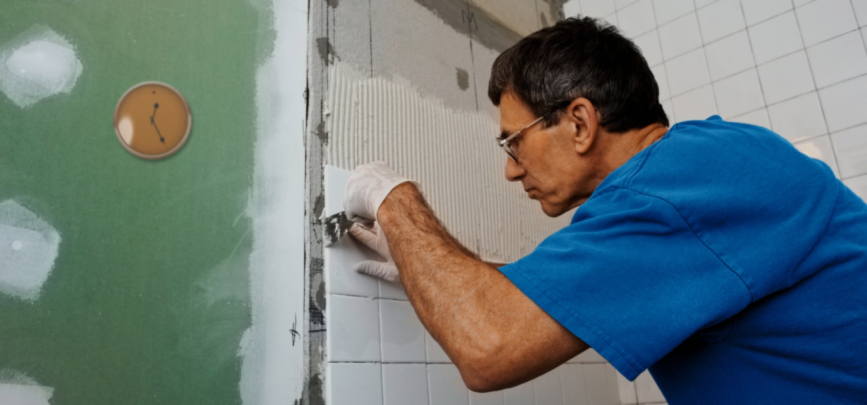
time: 12:25
